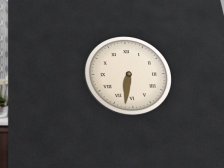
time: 6:32
